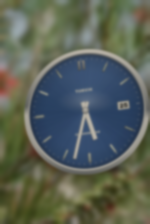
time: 5:33
